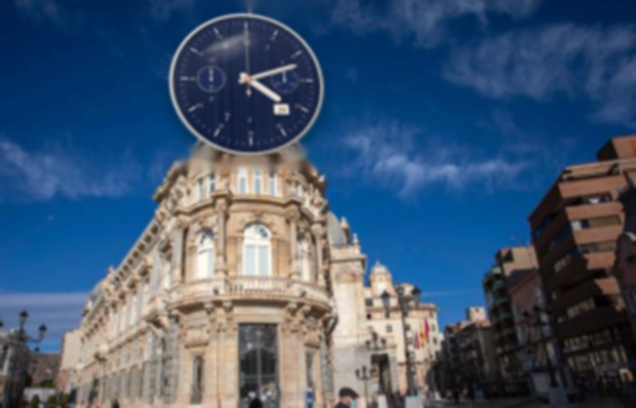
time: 4:12
